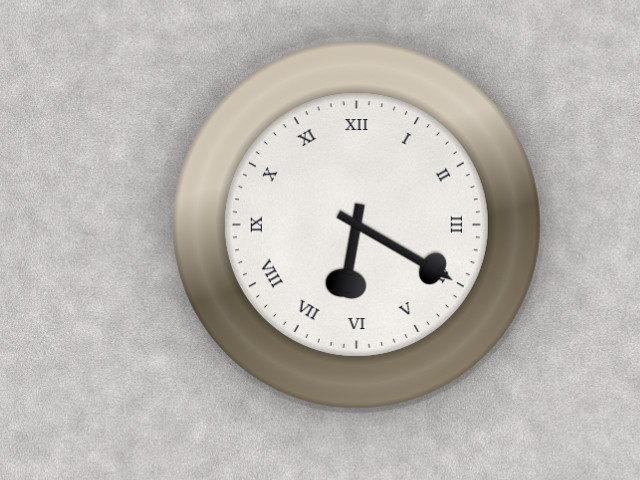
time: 6:20
